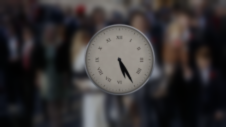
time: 5:25
